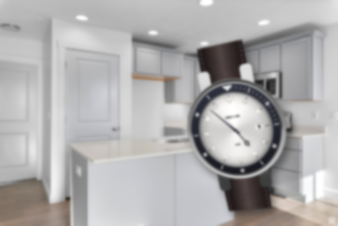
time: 4:53
